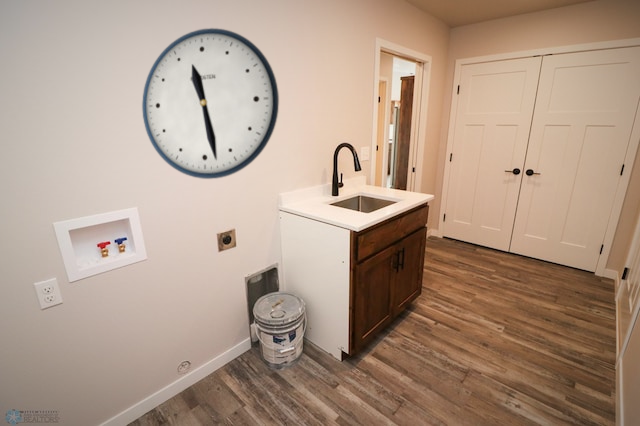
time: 11:28
